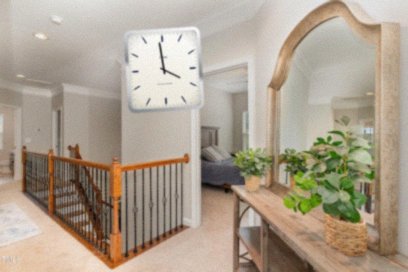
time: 3:59
